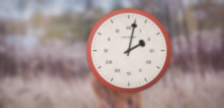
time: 2:02
